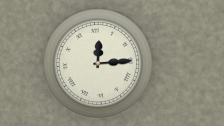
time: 12:15
